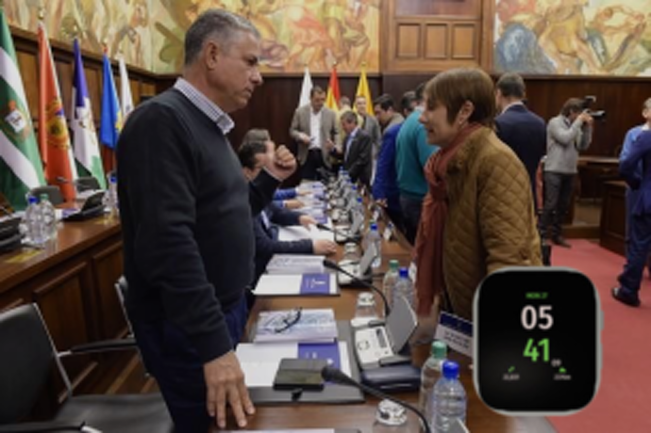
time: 5:41
